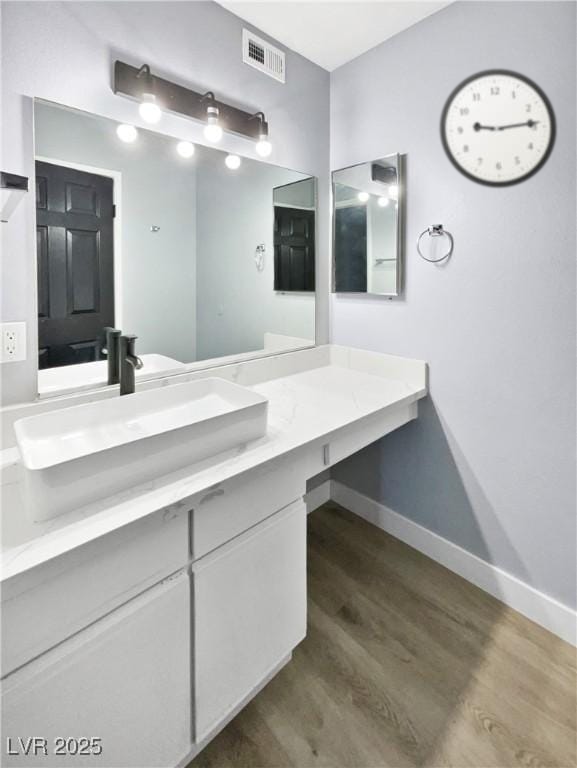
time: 9:14
